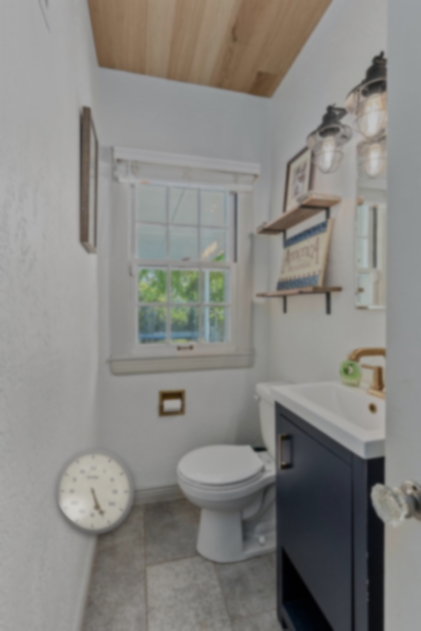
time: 5:26
